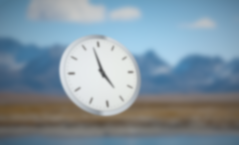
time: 4:58
